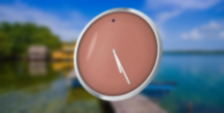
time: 5:26
